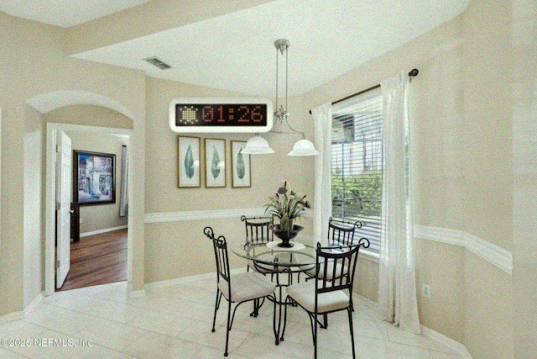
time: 1:26
